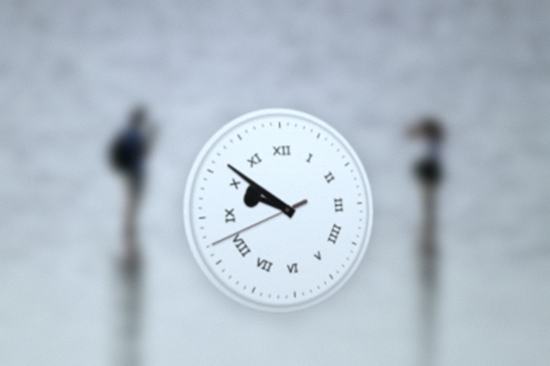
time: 9:51:42
